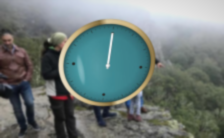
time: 12:00
